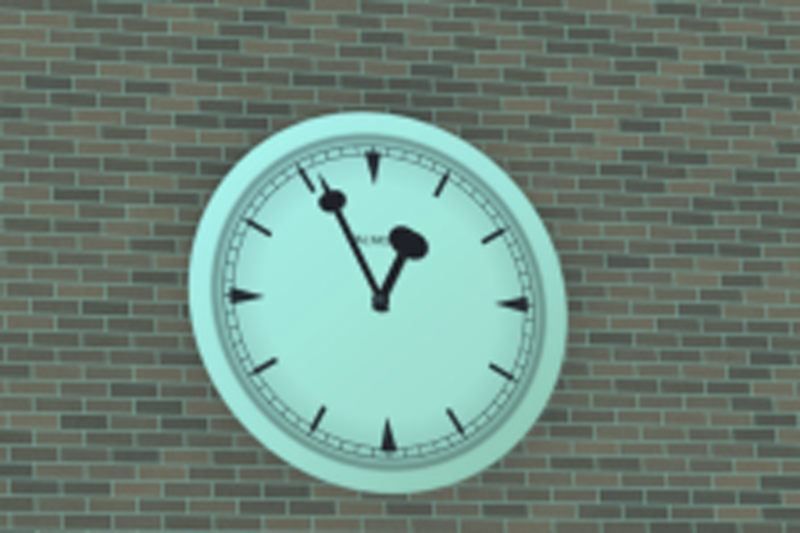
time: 12:56
